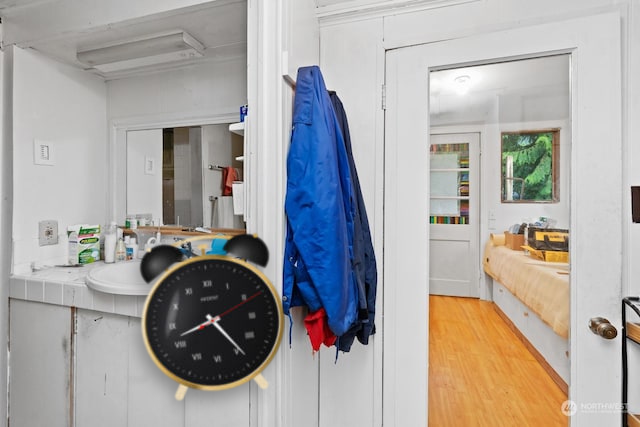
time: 8:24:11
